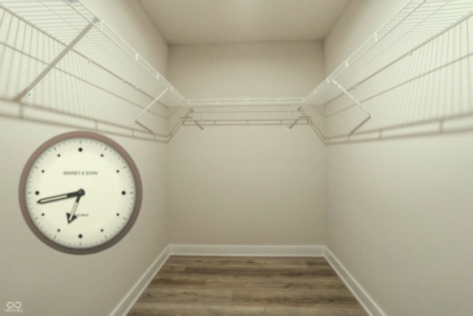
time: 6:43
